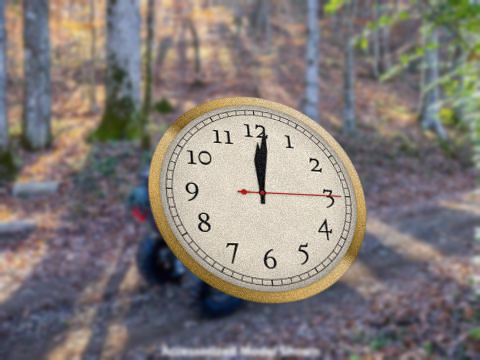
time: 12:01:15
